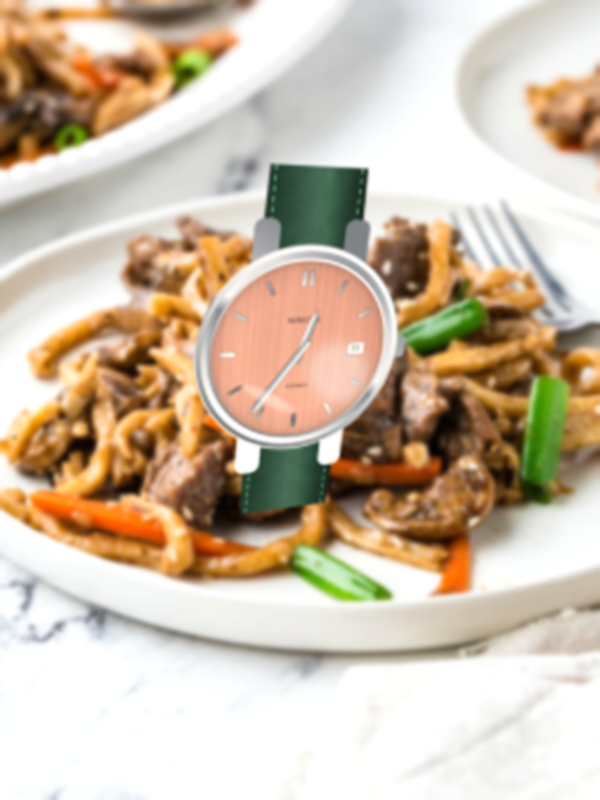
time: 12:36
